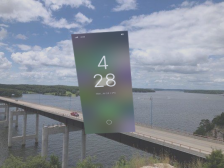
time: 4:28
